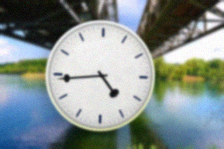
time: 4:44
